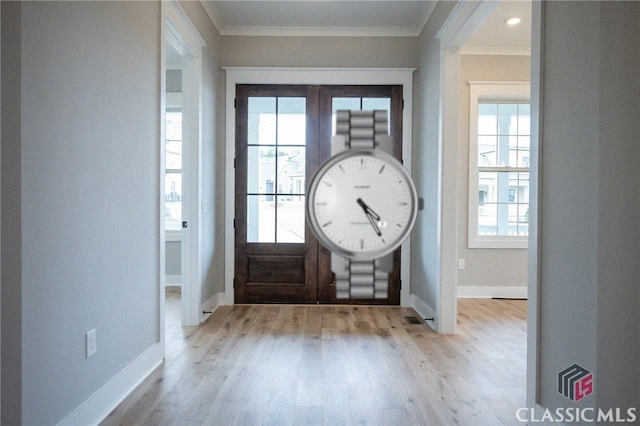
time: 4:25
